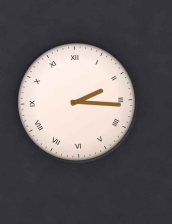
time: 2:16
